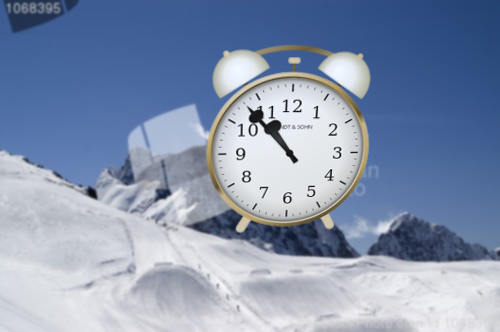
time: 10:53
